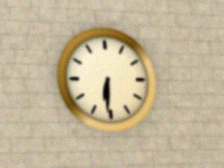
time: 6:31
